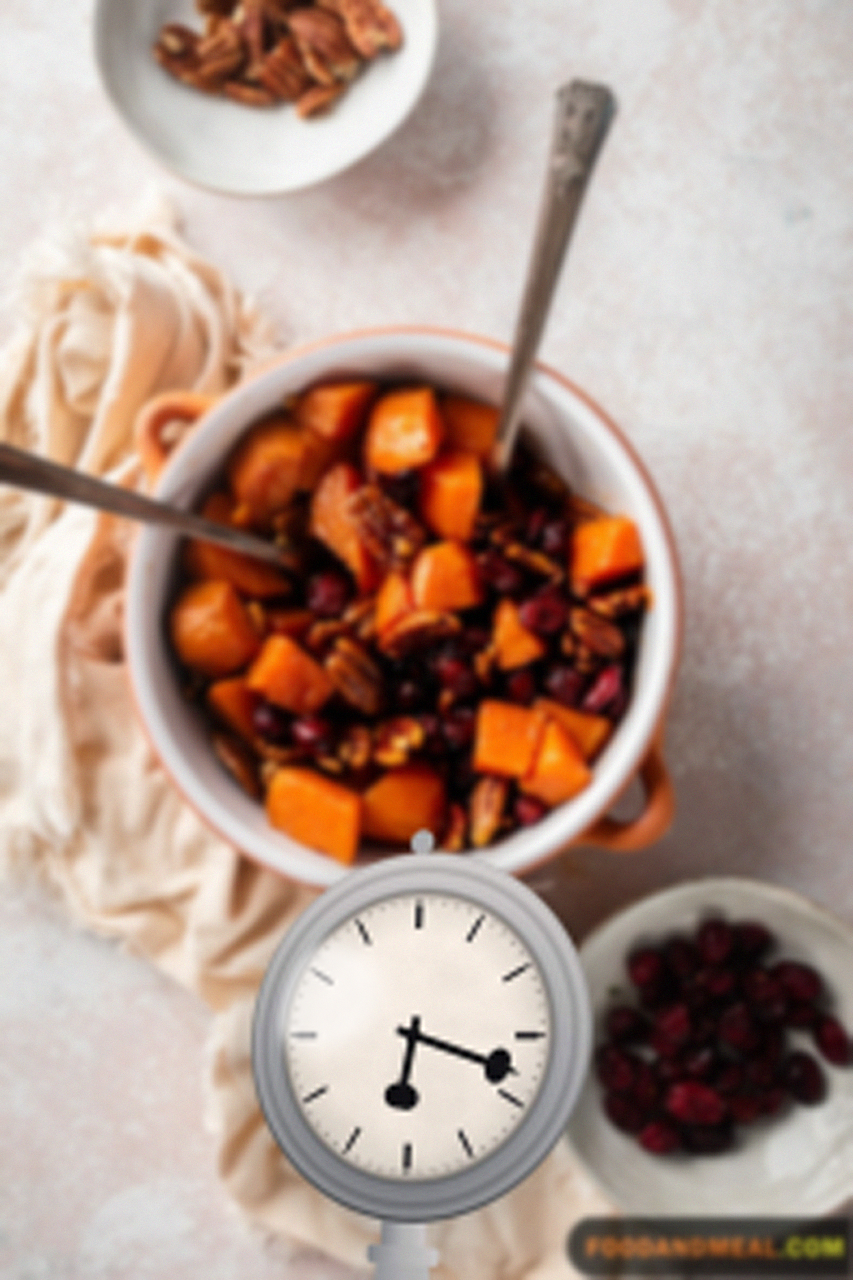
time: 6:18
